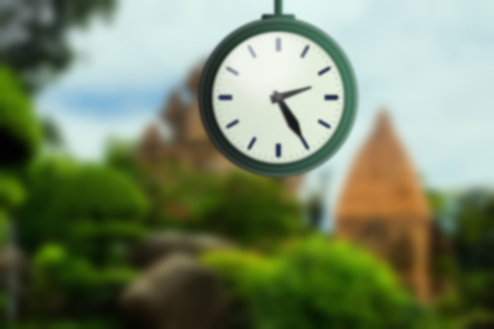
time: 2:25
